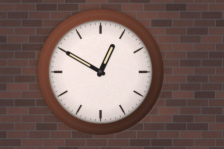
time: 12:50
